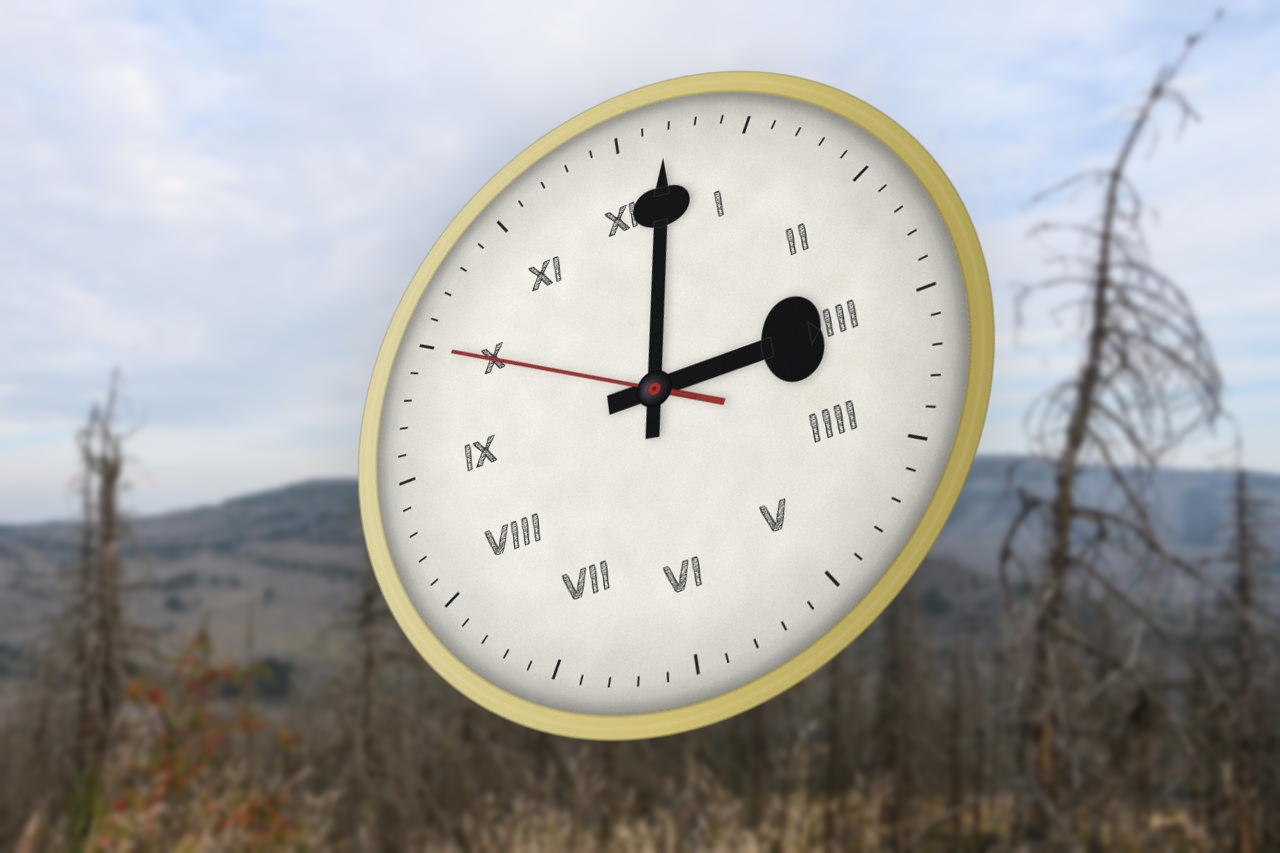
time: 3:01:50
